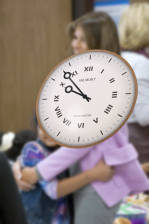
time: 9:53
